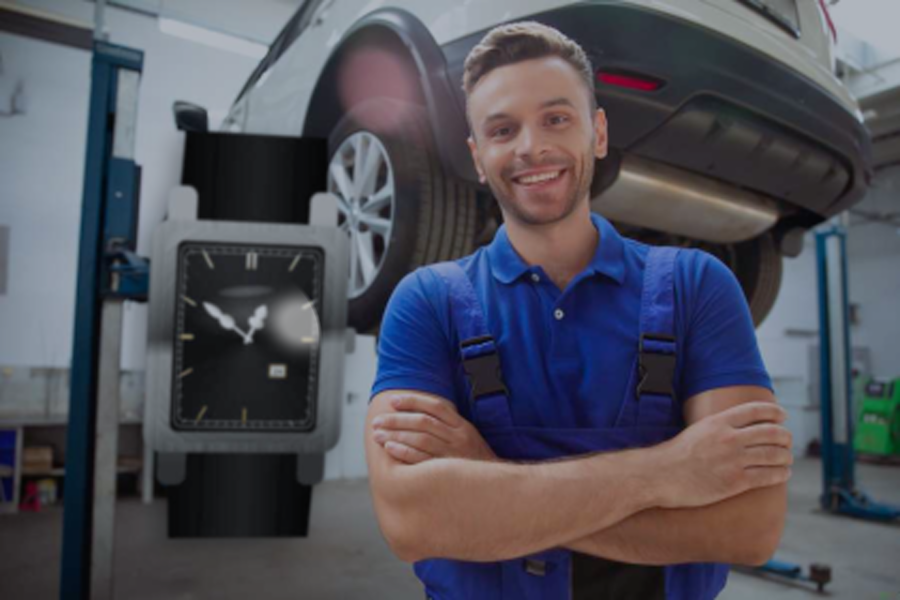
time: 12:51
